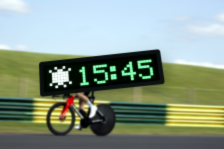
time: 15:45
